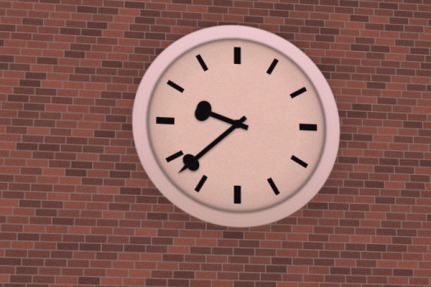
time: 9:38
